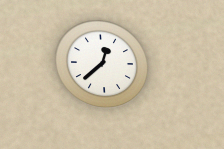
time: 12:38
